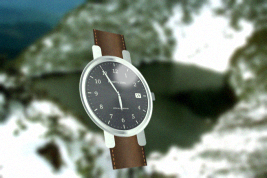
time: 5:55
